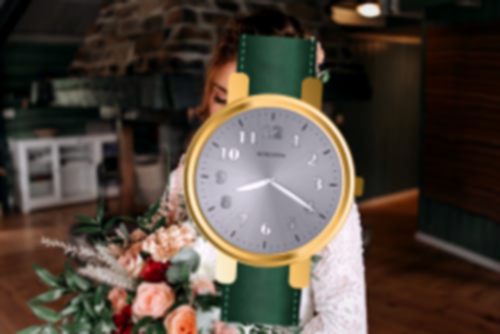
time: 8:20
